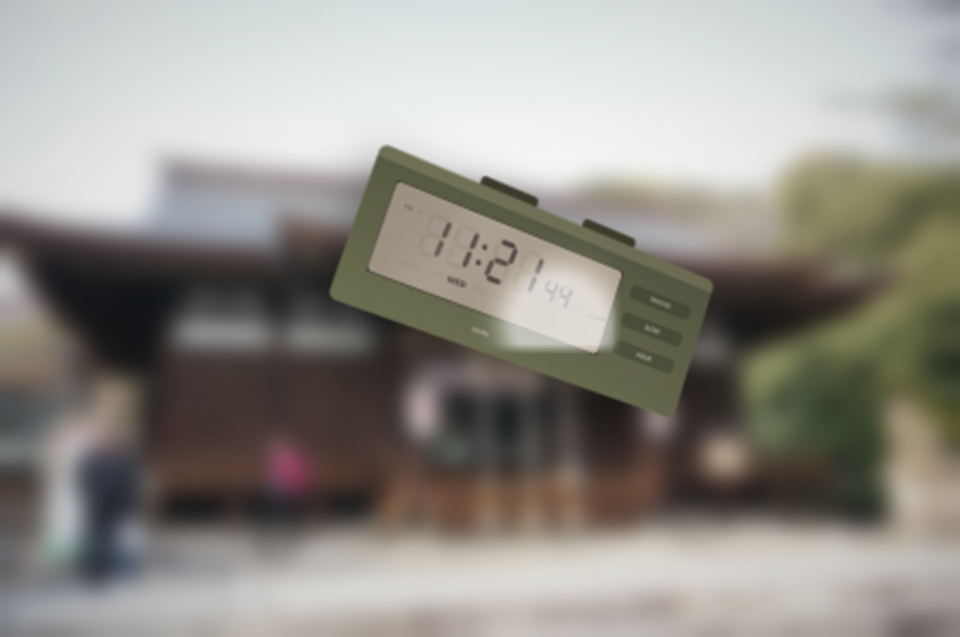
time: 11:21:44
